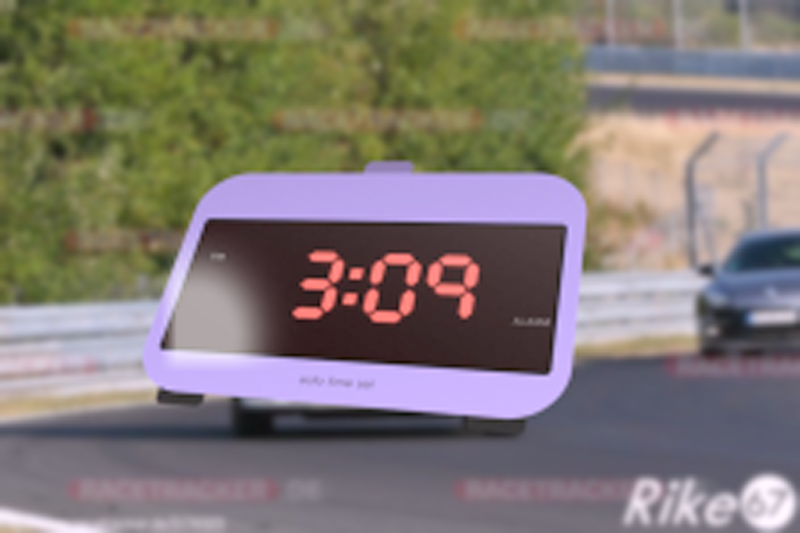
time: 3:09
